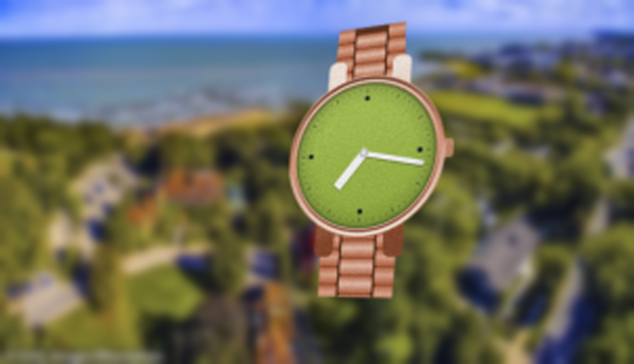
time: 7:17
